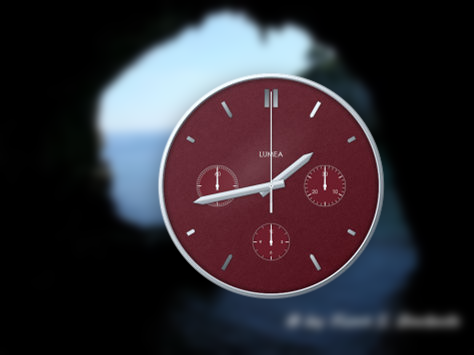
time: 1:43
